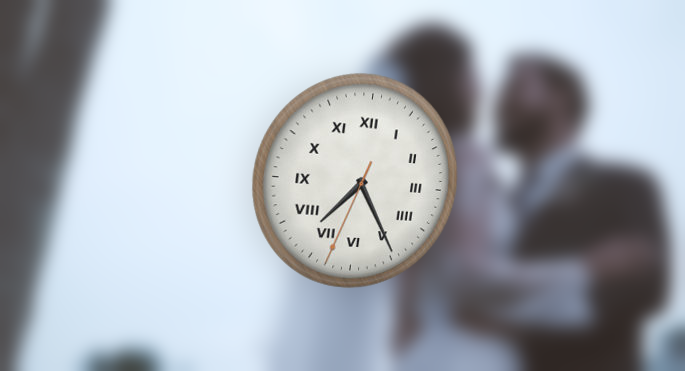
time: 7:24:33
